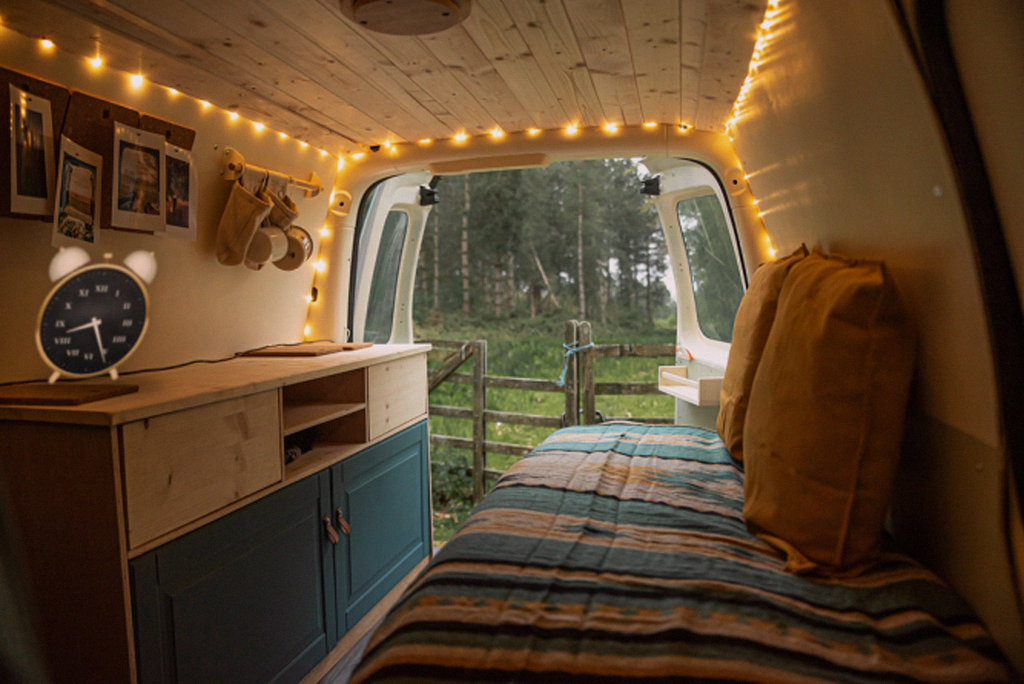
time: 8:26
